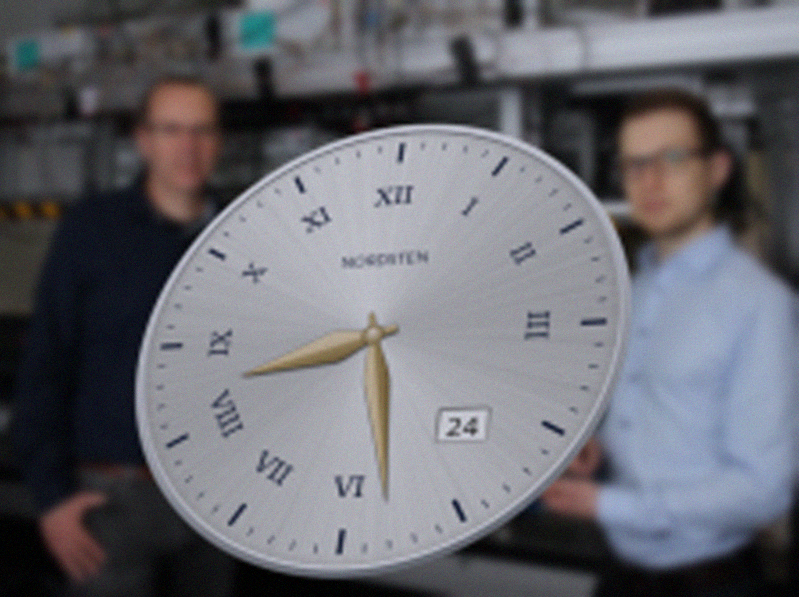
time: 8:28
